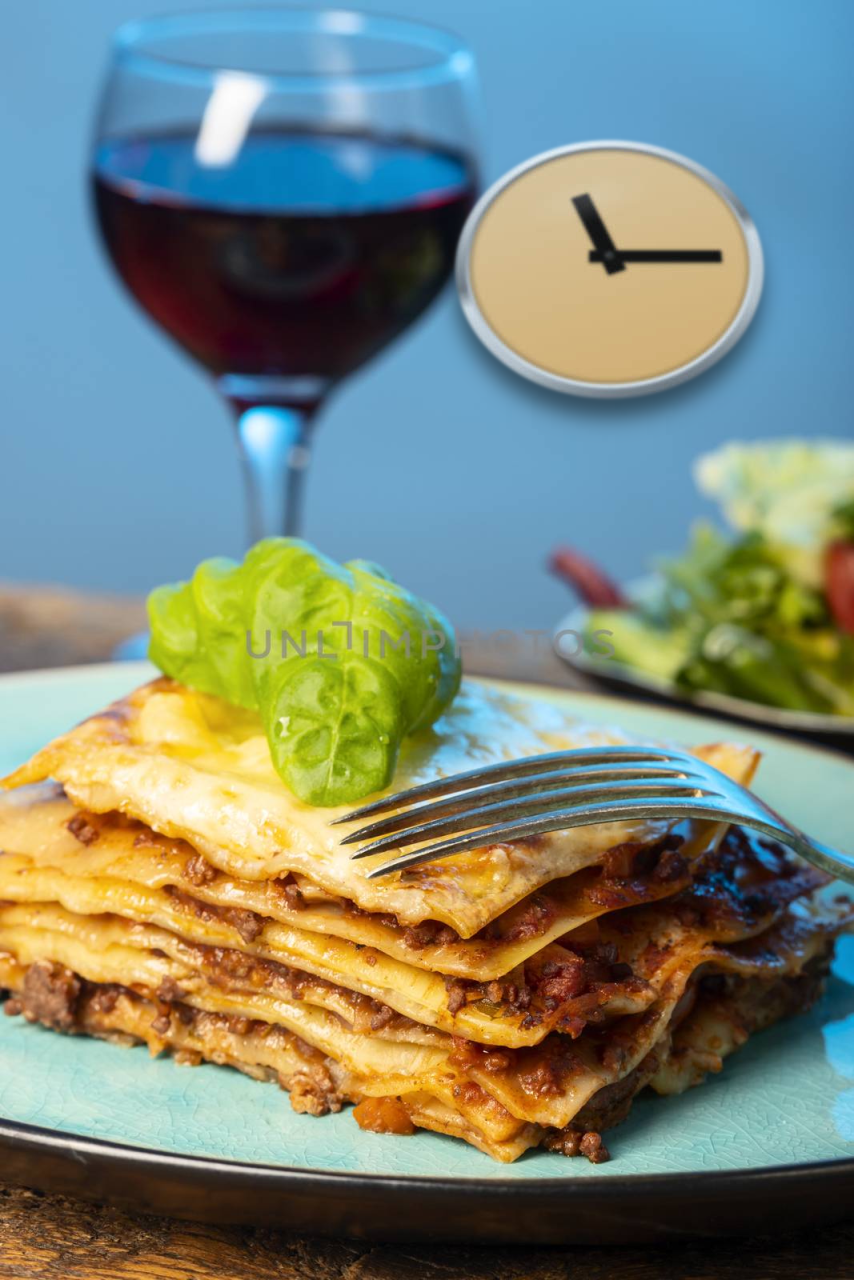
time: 11:15
